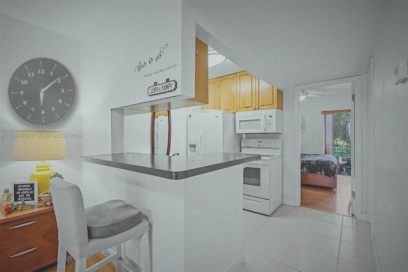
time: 6:09
